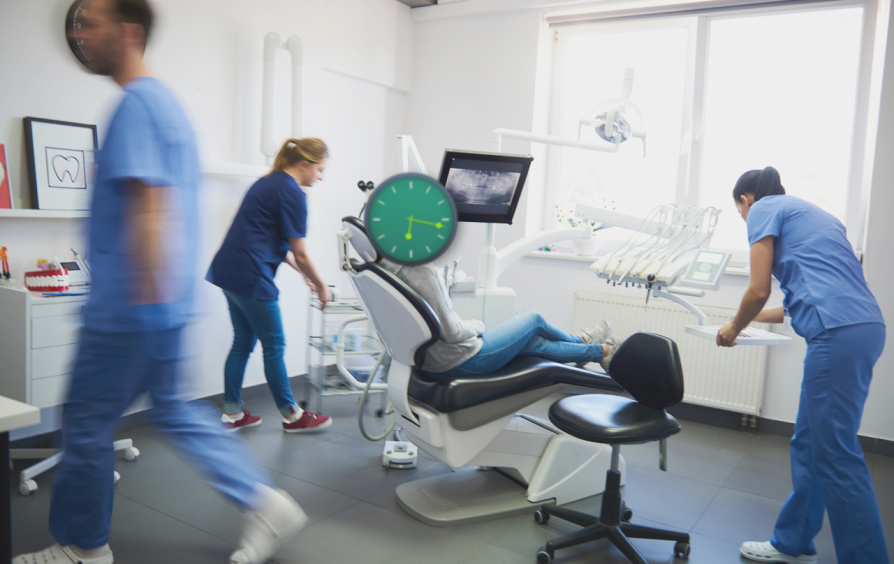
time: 6:17
